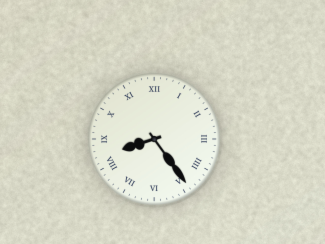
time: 8:24
